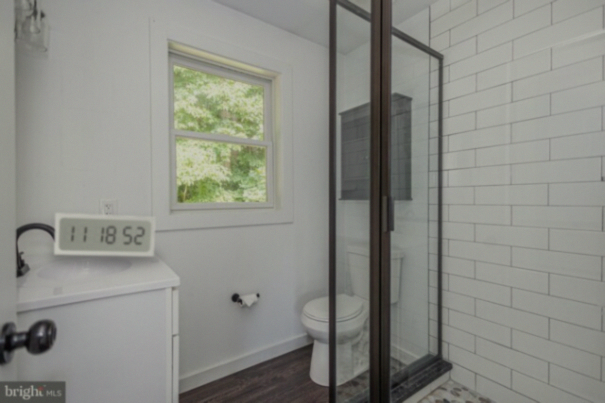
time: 11:18:52
